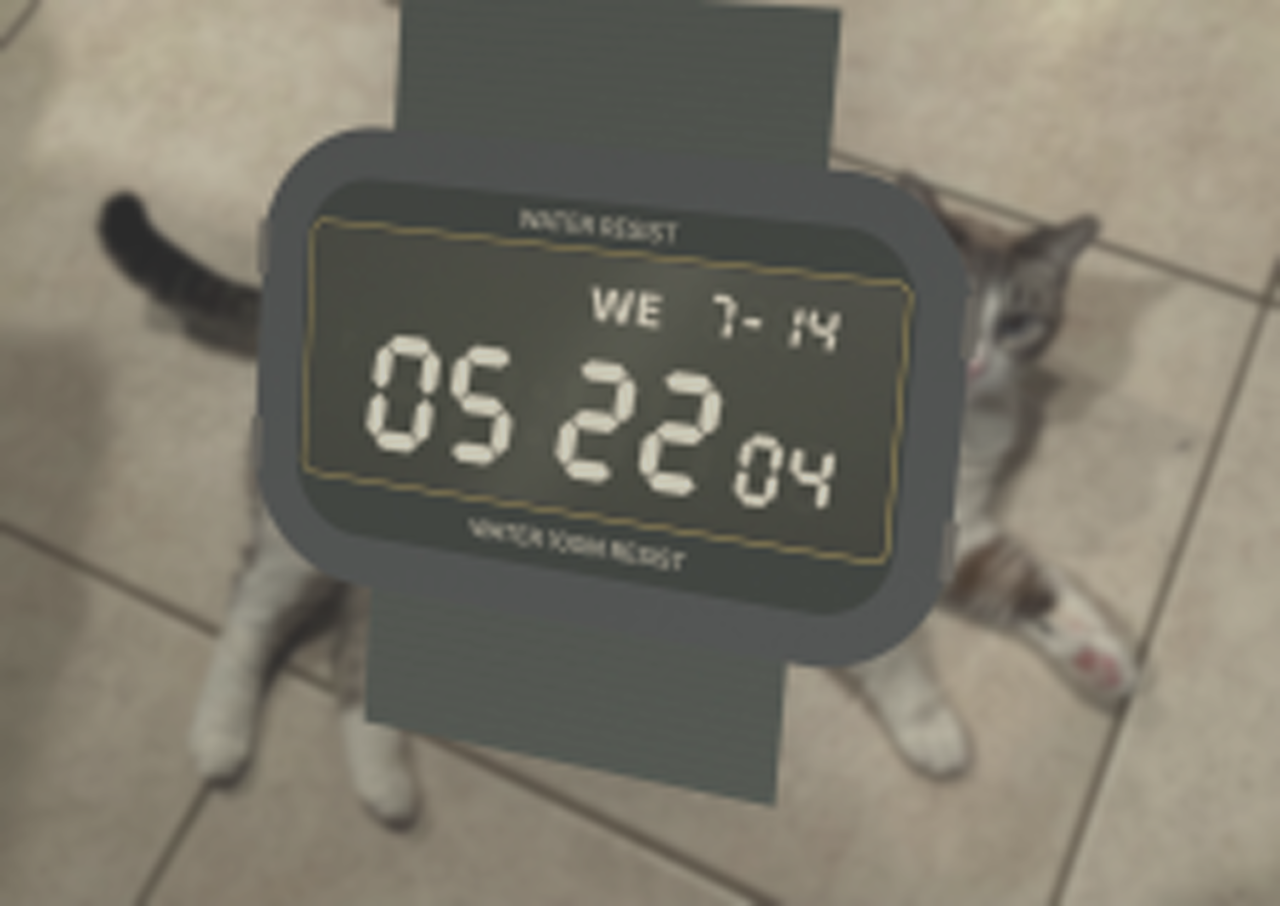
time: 5:22:04
